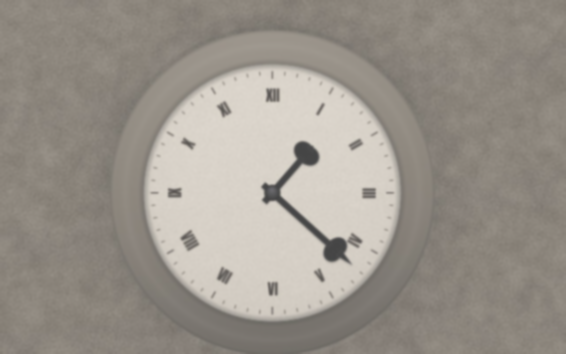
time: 1:22
